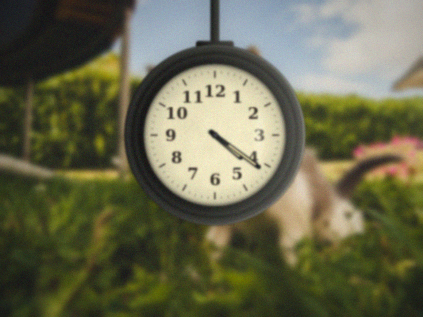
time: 4:21
